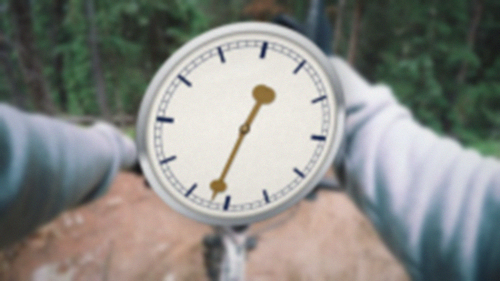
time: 12:32
